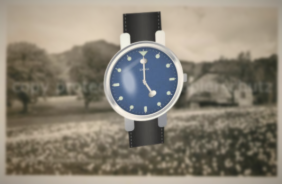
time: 5:00
